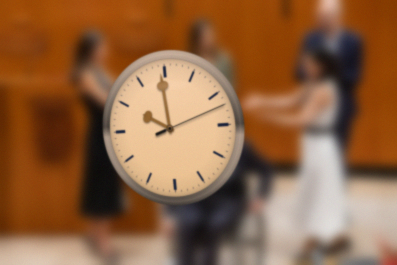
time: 9:59:12
